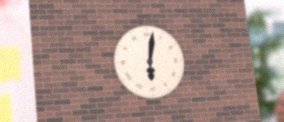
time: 6:02
